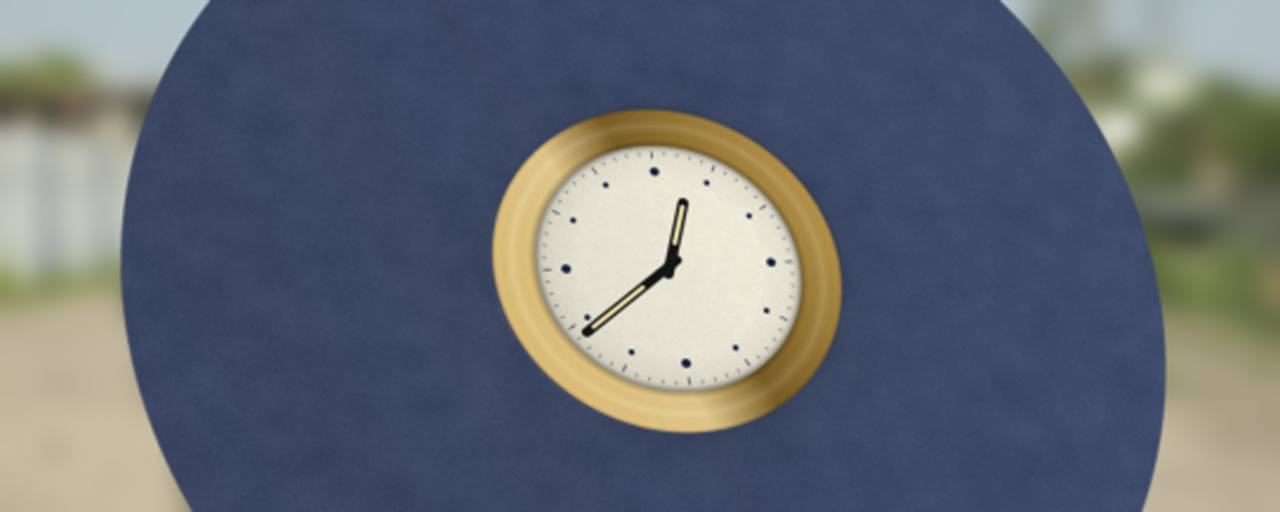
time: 12:39
